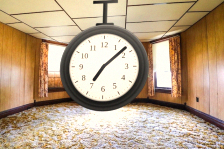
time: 7:08
